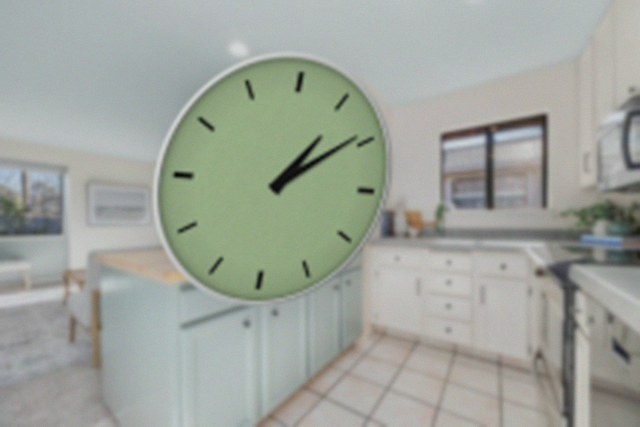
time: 1:09
